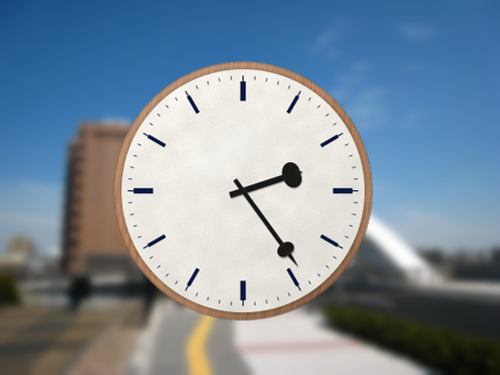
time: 2:24
